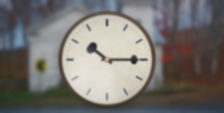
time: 10:15
